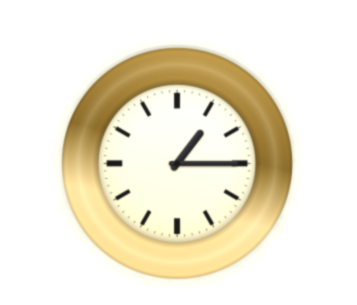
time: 1:15
